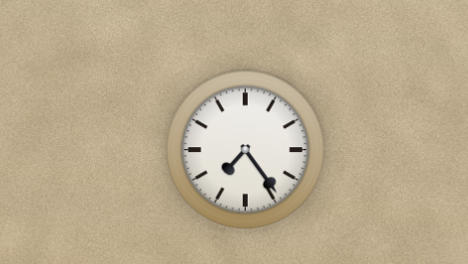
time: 7:24
